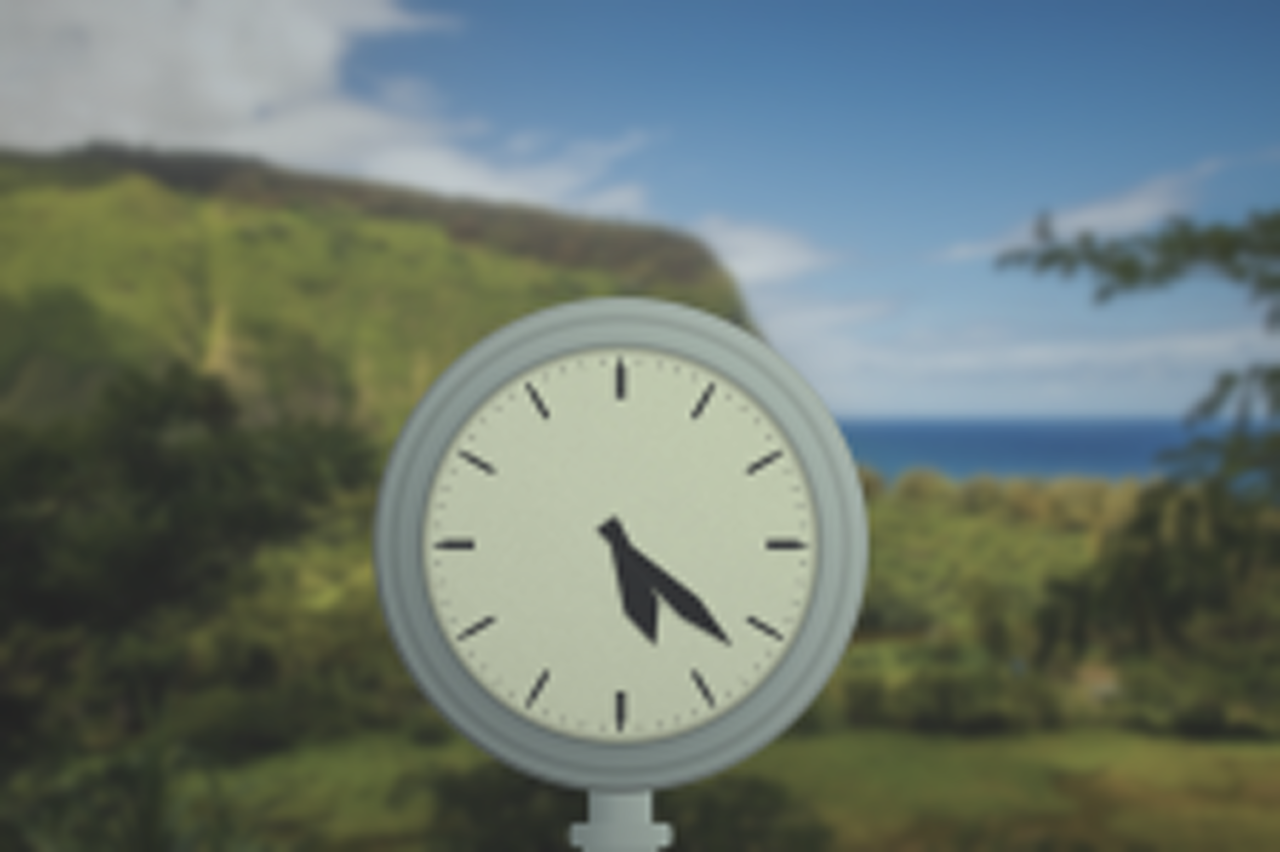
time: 5:22
